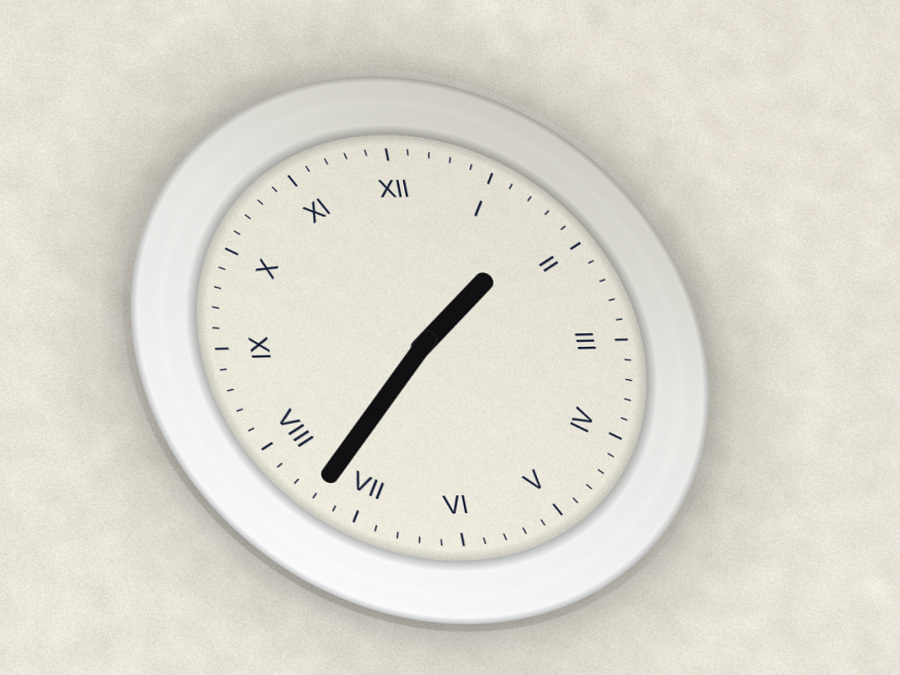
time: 1:37
